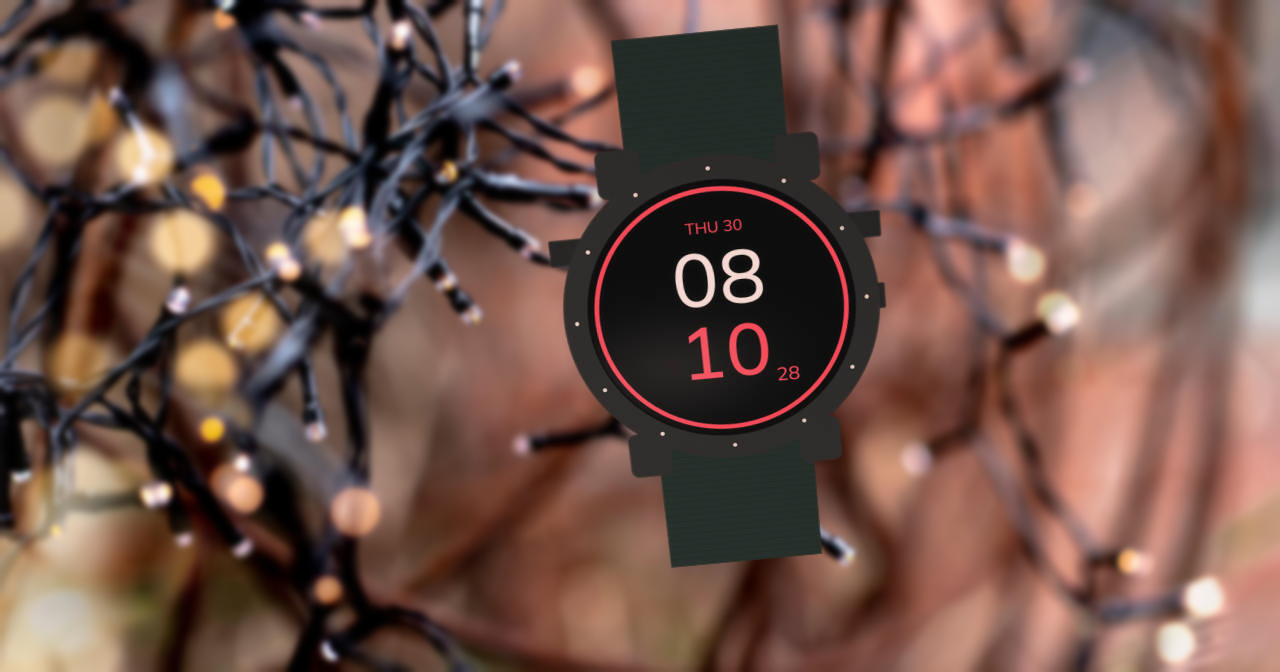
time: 8:10:28
